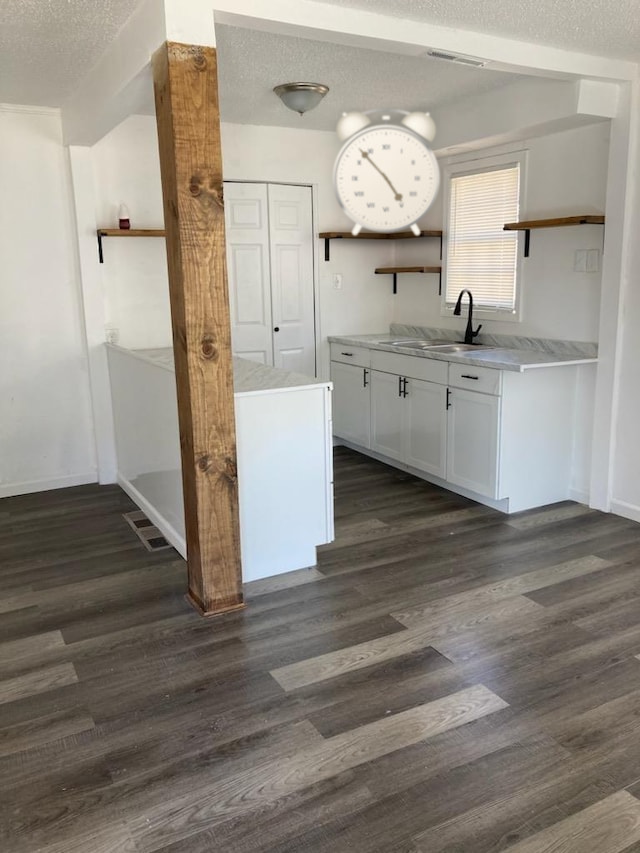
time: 4:53
